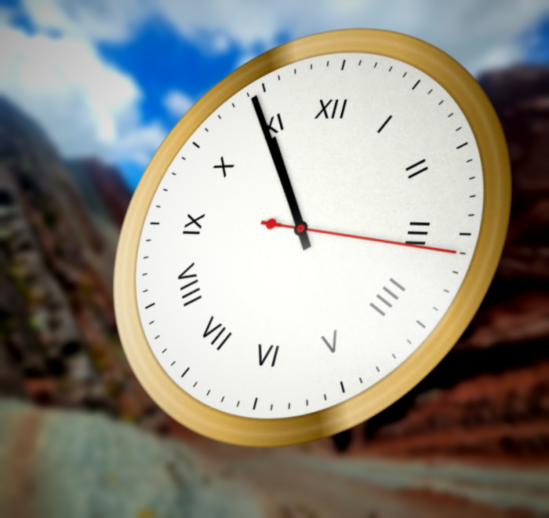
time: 10:54:16
